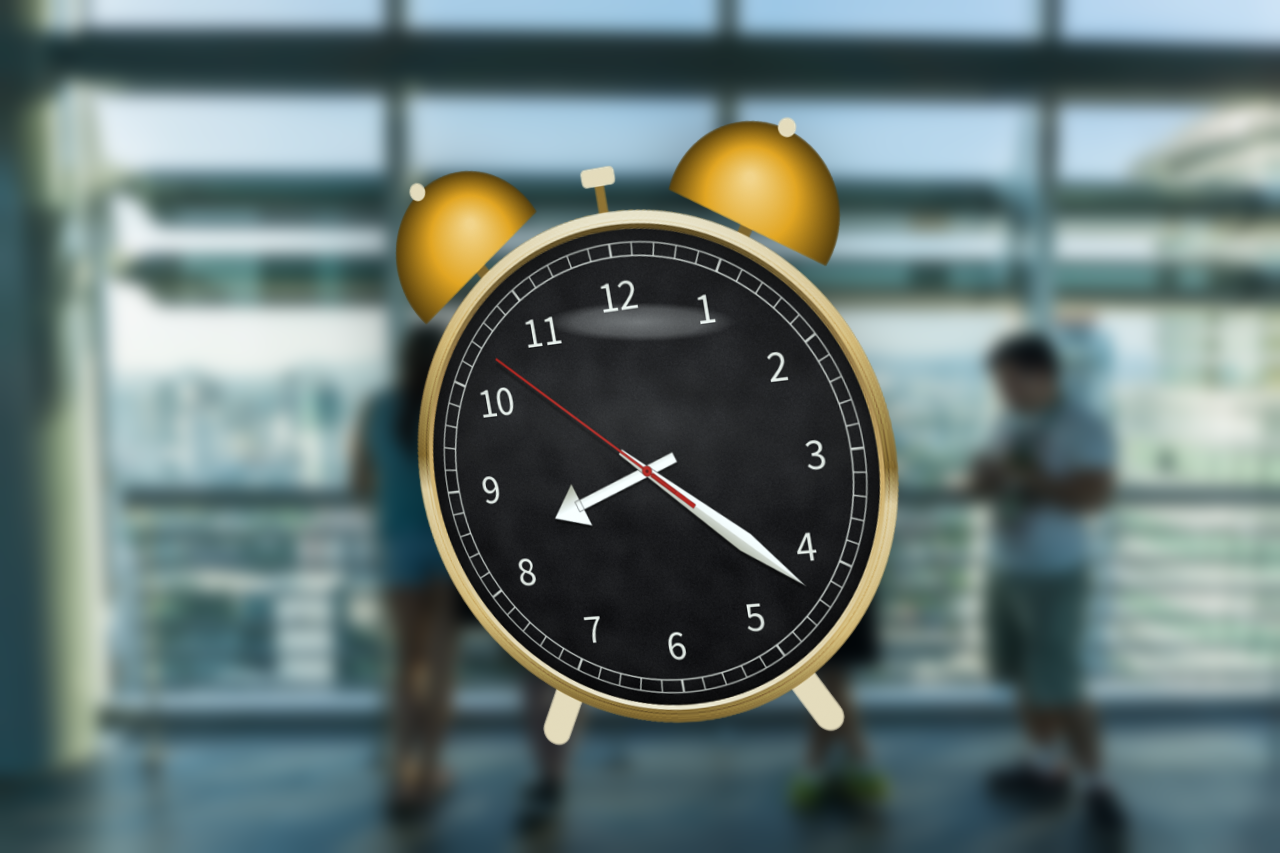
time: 8:21:52
